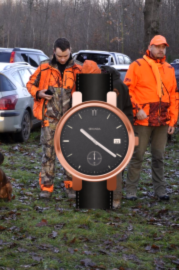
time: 10:21
